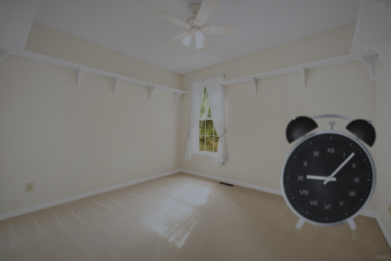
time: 9:07
